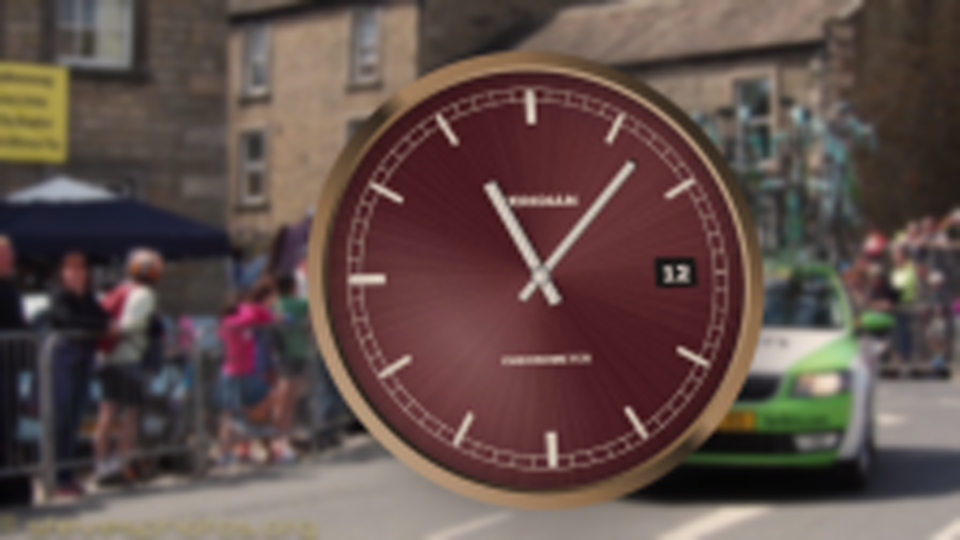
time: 11:07
